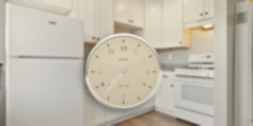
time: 7:37
